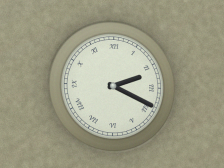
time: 2:19
